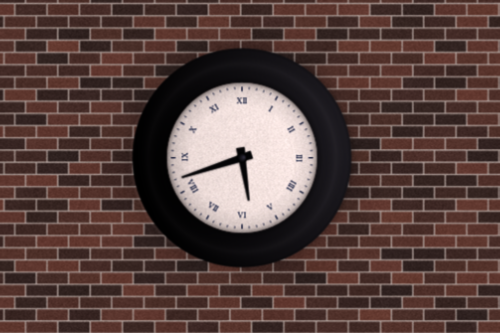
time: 5:42
